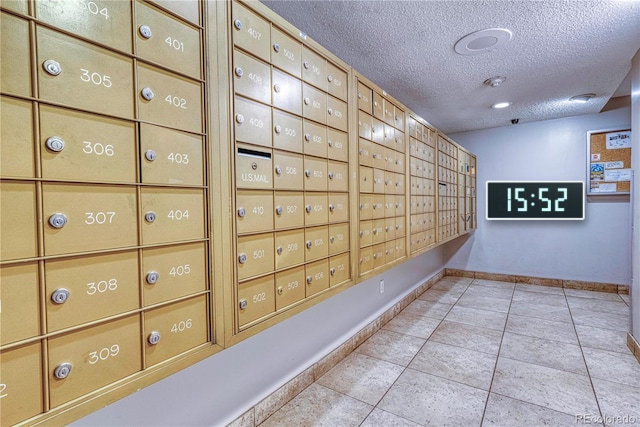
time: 15:52
